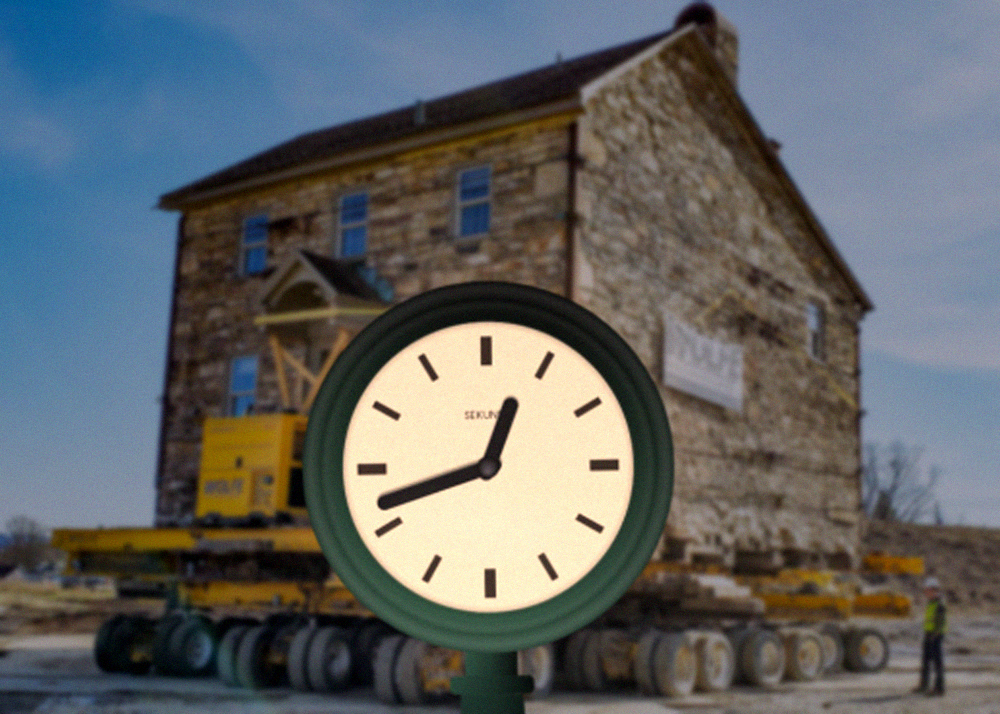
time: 12:42
